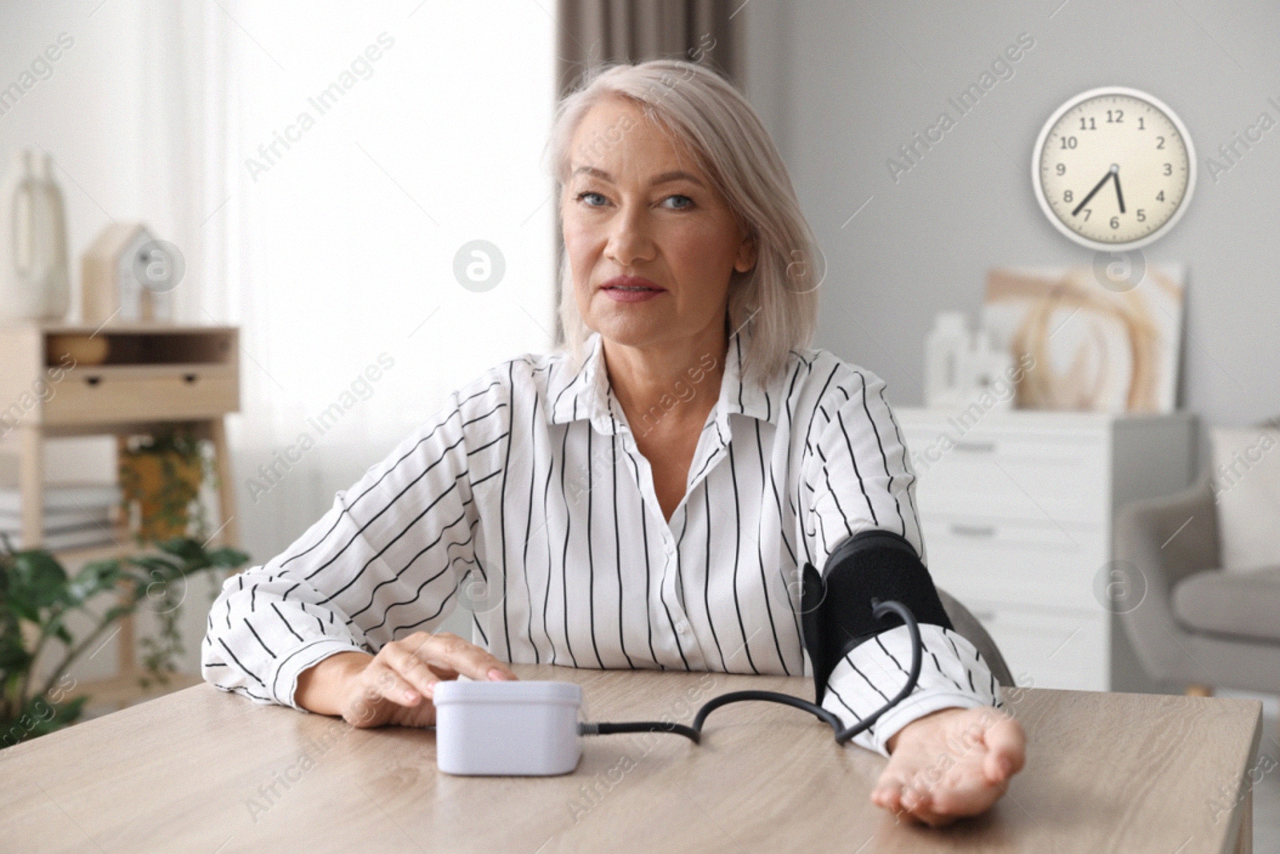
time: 5:37
